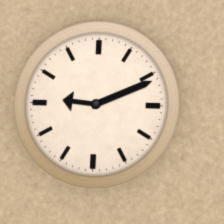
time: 9:11
